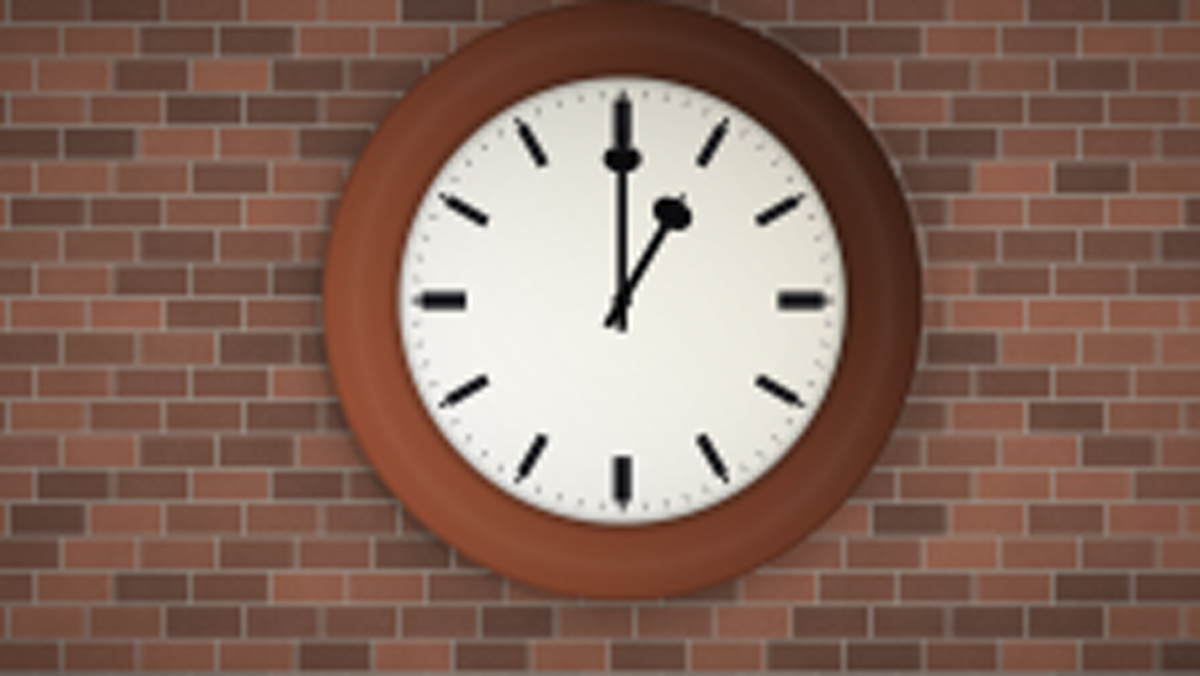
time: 1:00
